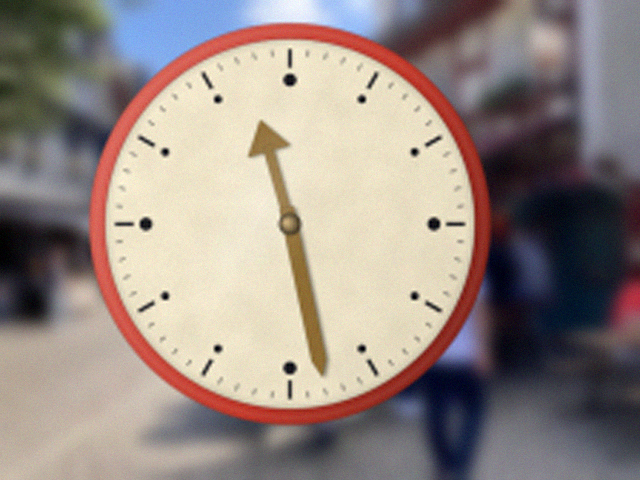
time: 11:28
